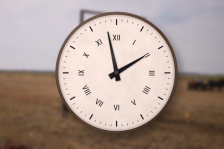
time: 1:58
